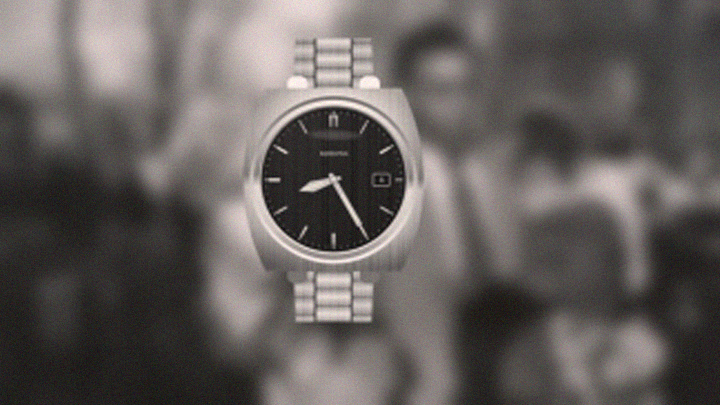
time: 8:25
